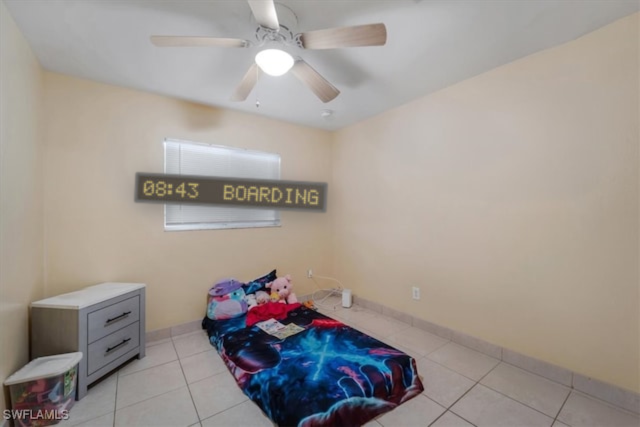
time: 8:43
